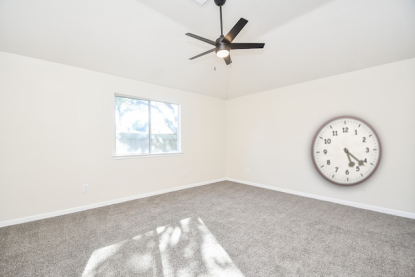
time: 5:22
